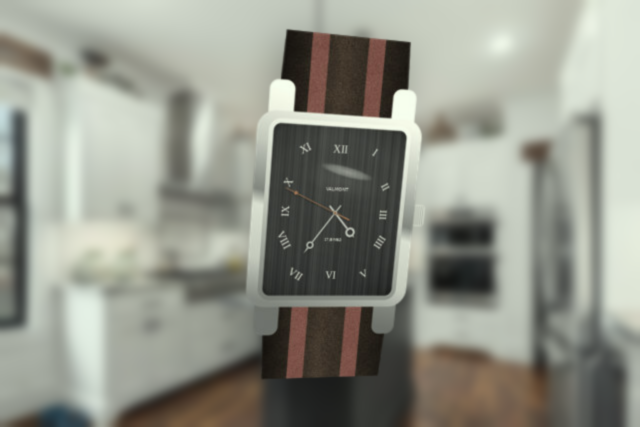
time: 4:35:49
